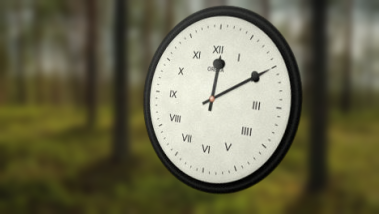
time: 12:10
